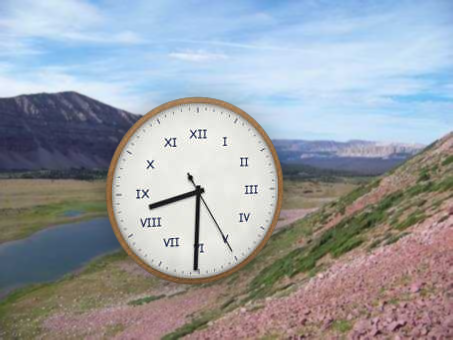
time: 8:30:25
